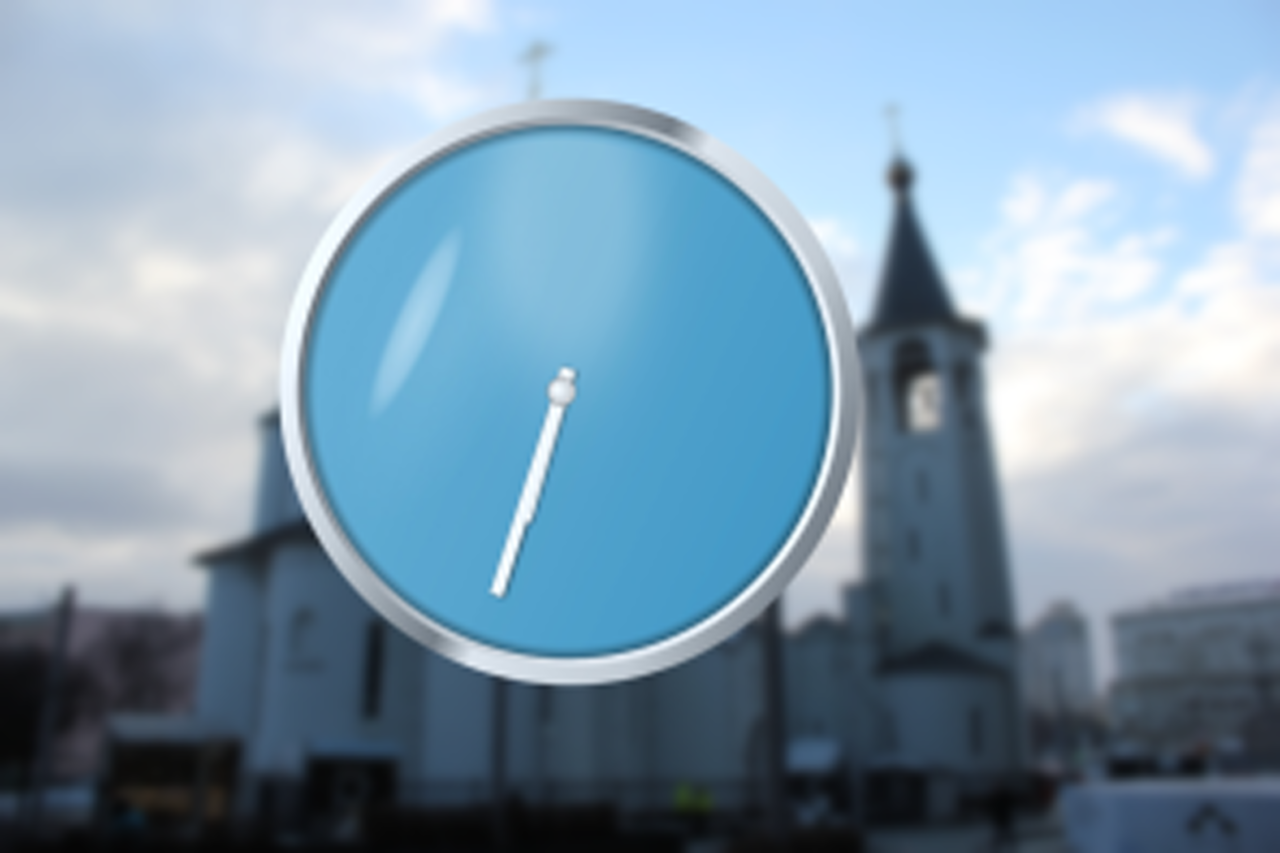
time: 6:33
